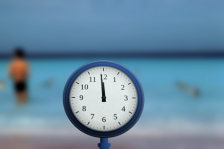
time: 11:59
